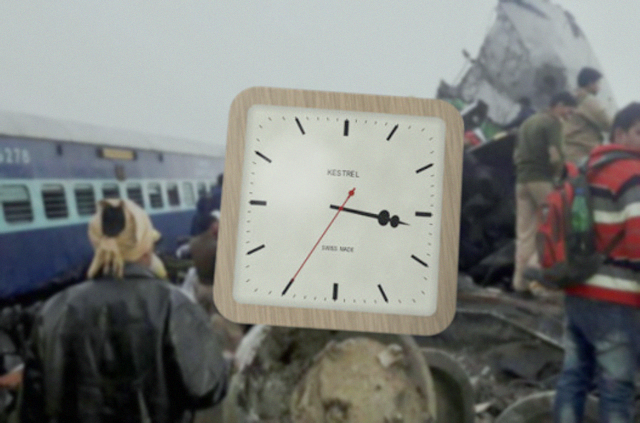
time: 3:16:35
